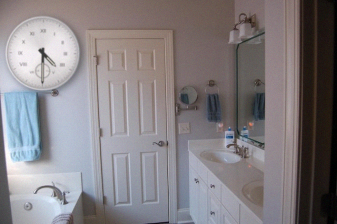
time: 4:30
